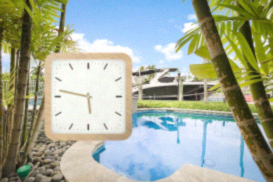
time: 5:47
